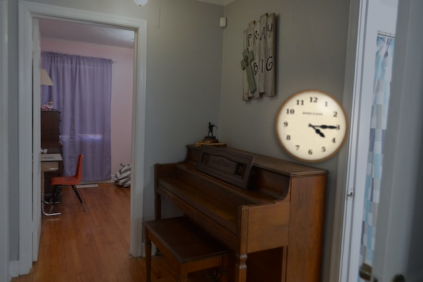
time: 4:15
